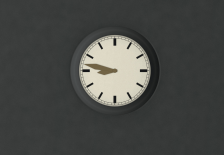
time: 8:47
